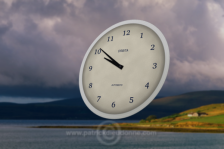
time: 9:51
